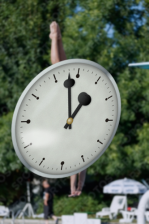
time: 12:58
